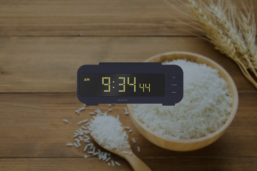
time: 9:34:44
